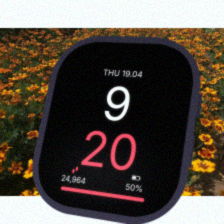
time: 9:20
